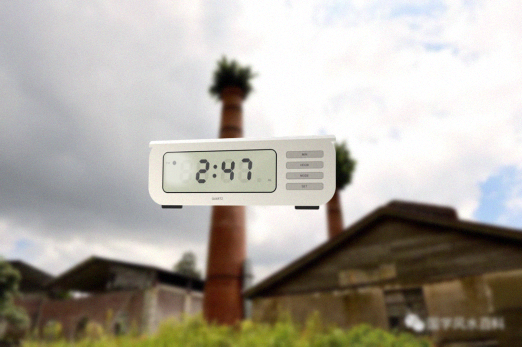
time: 2:47
